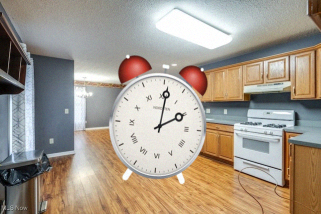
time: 2:01
